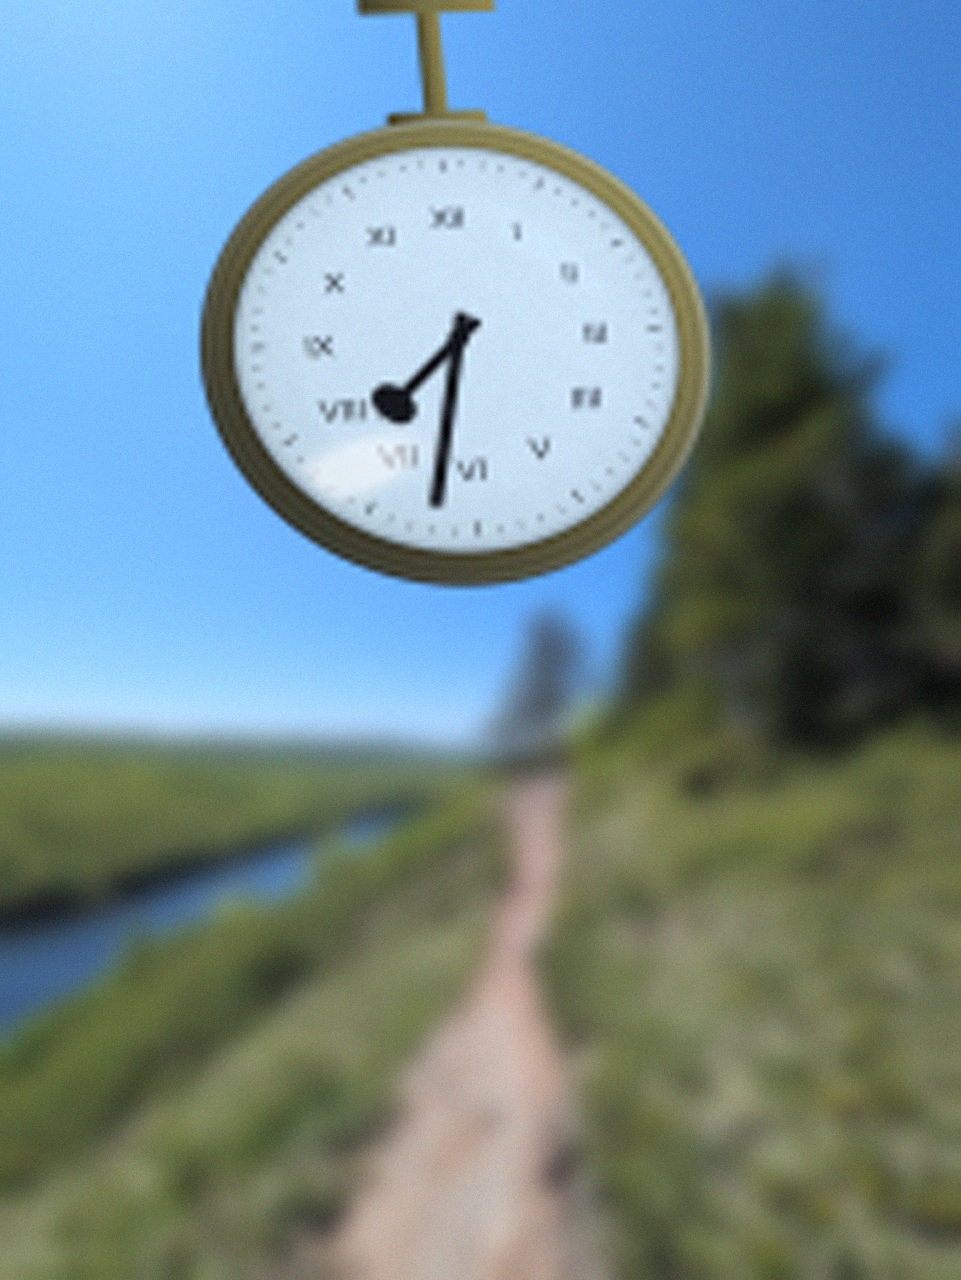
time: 7:32
